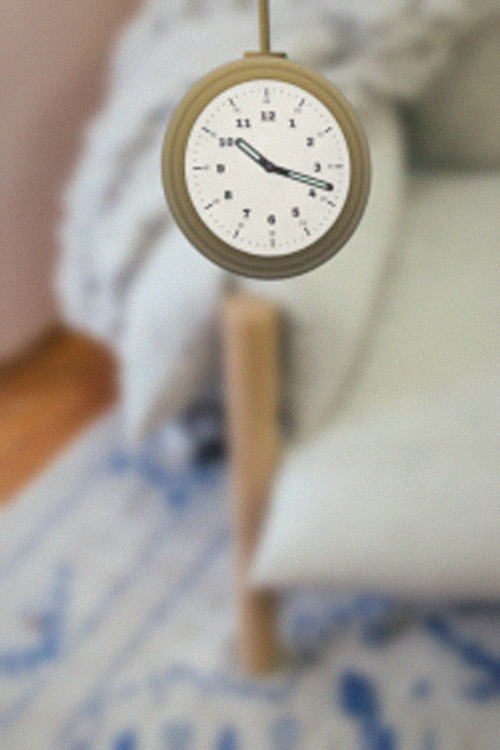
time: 10:18
